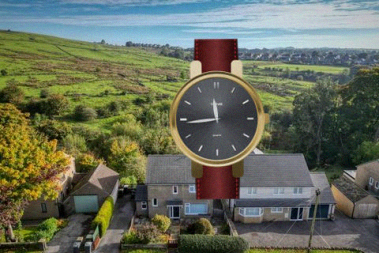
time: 11:44
